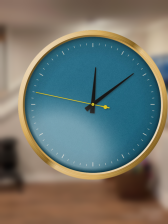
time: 12:08:47
